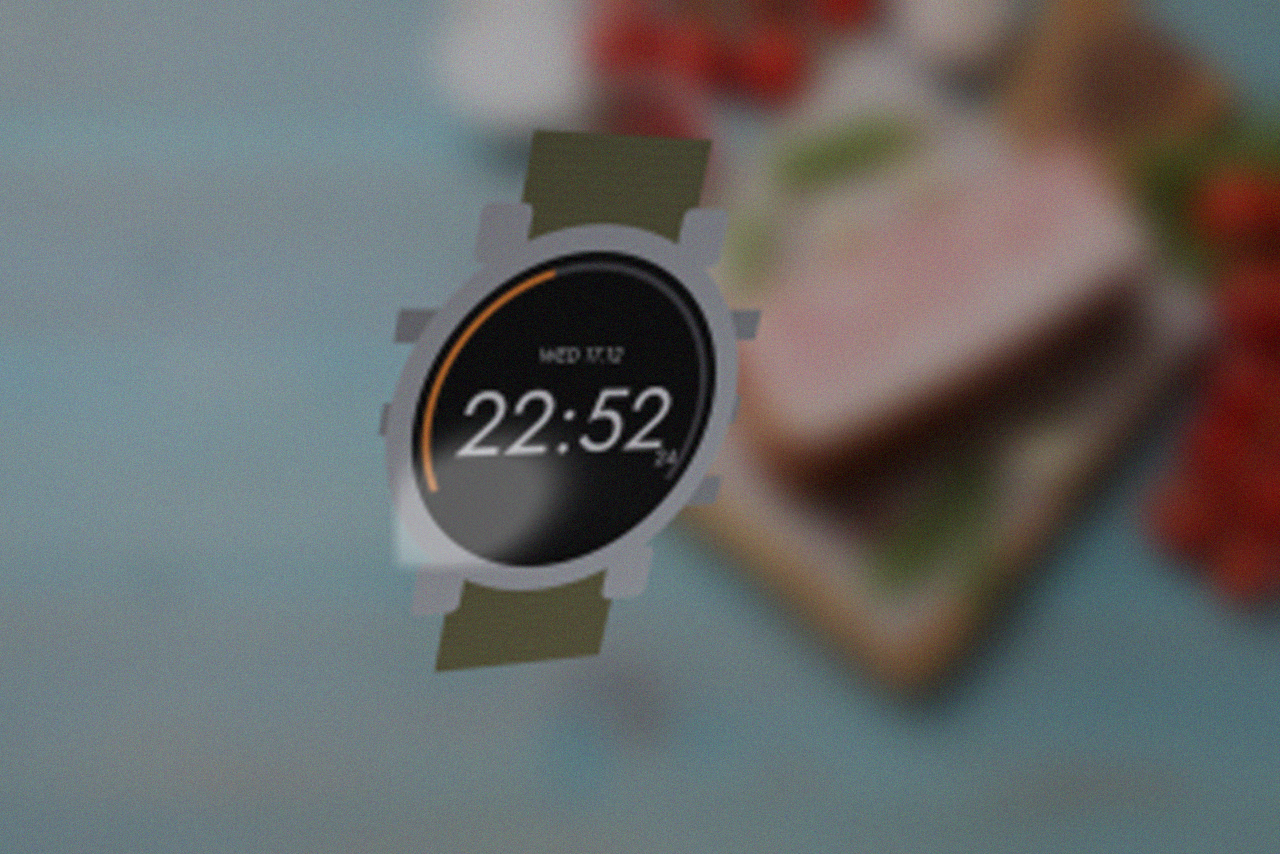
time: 22:52
